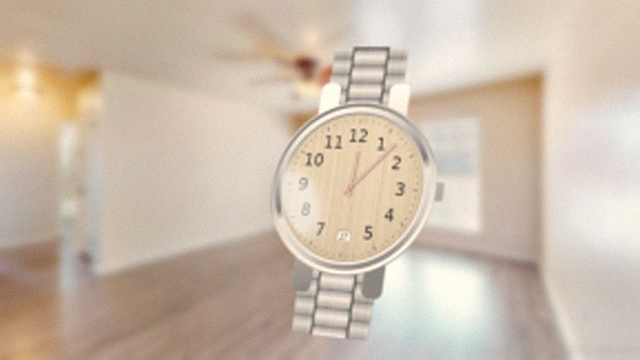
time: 12:07
